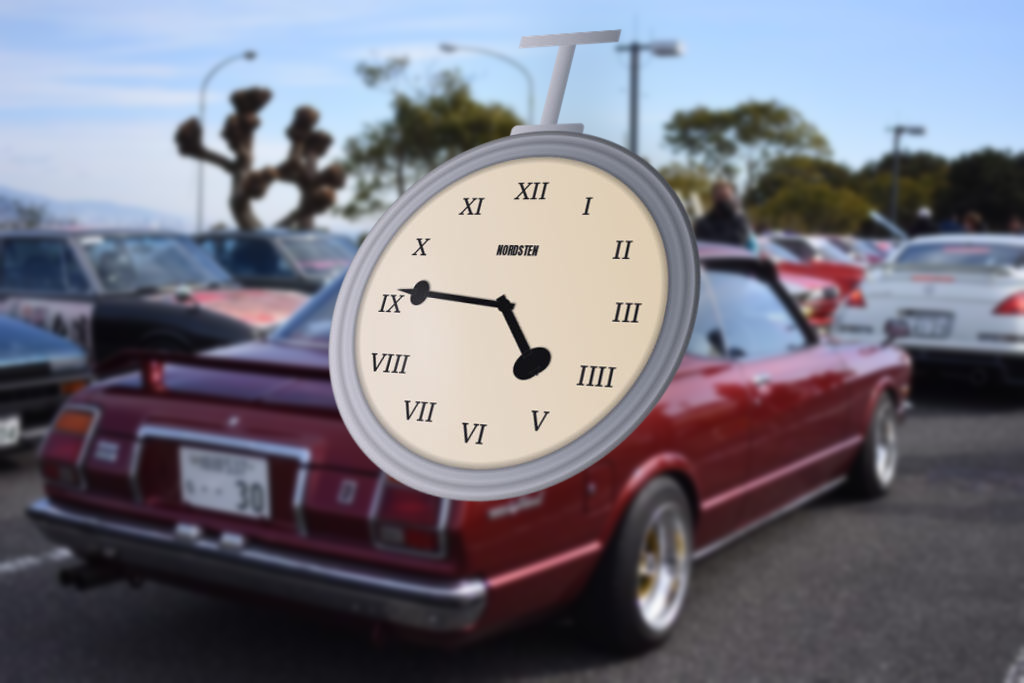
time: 4:46
